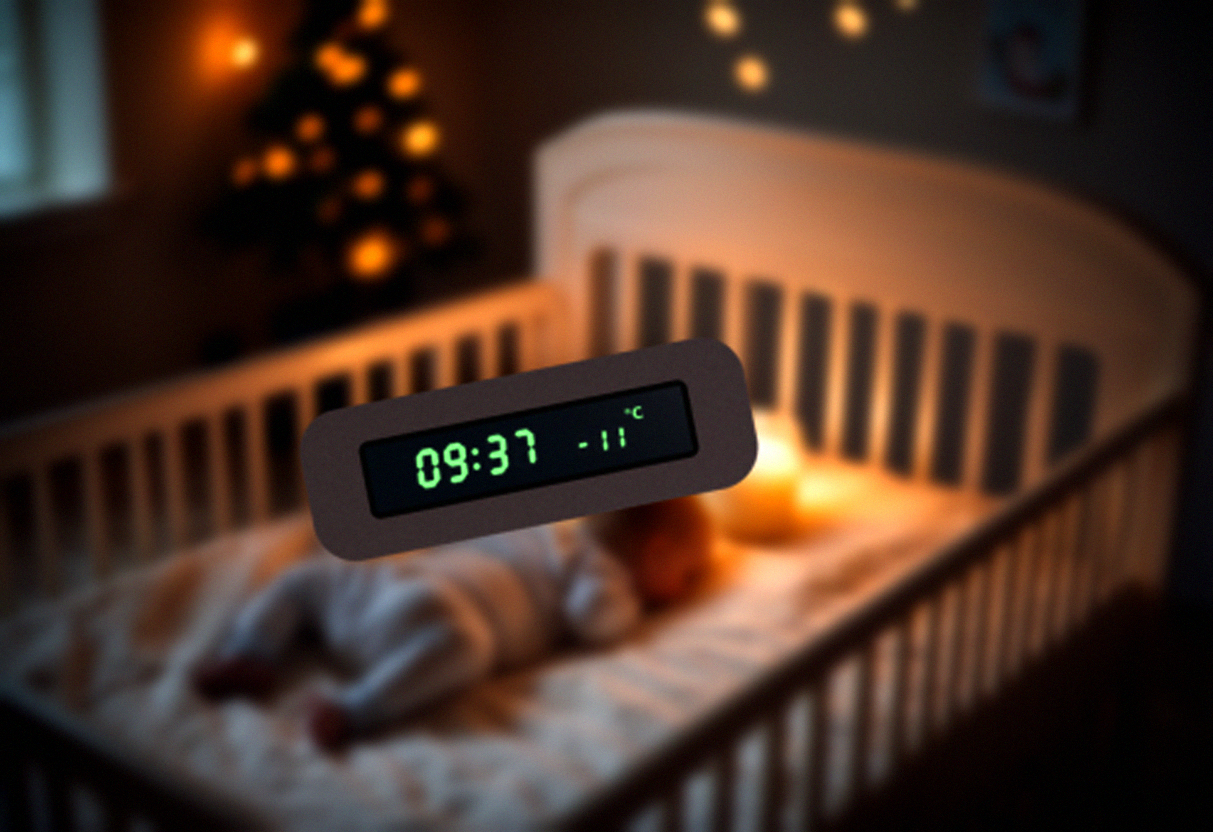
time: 9:37
